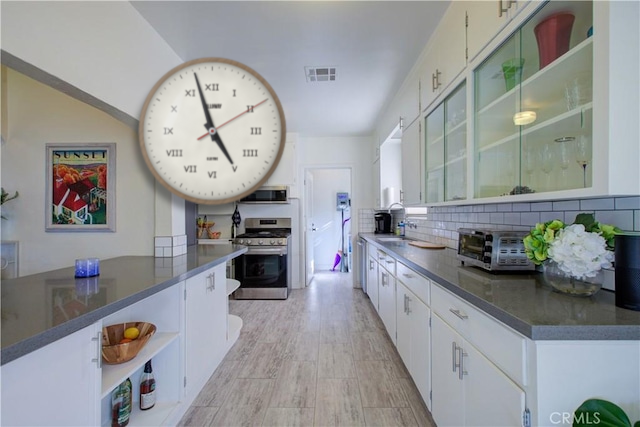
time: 4:57:10
